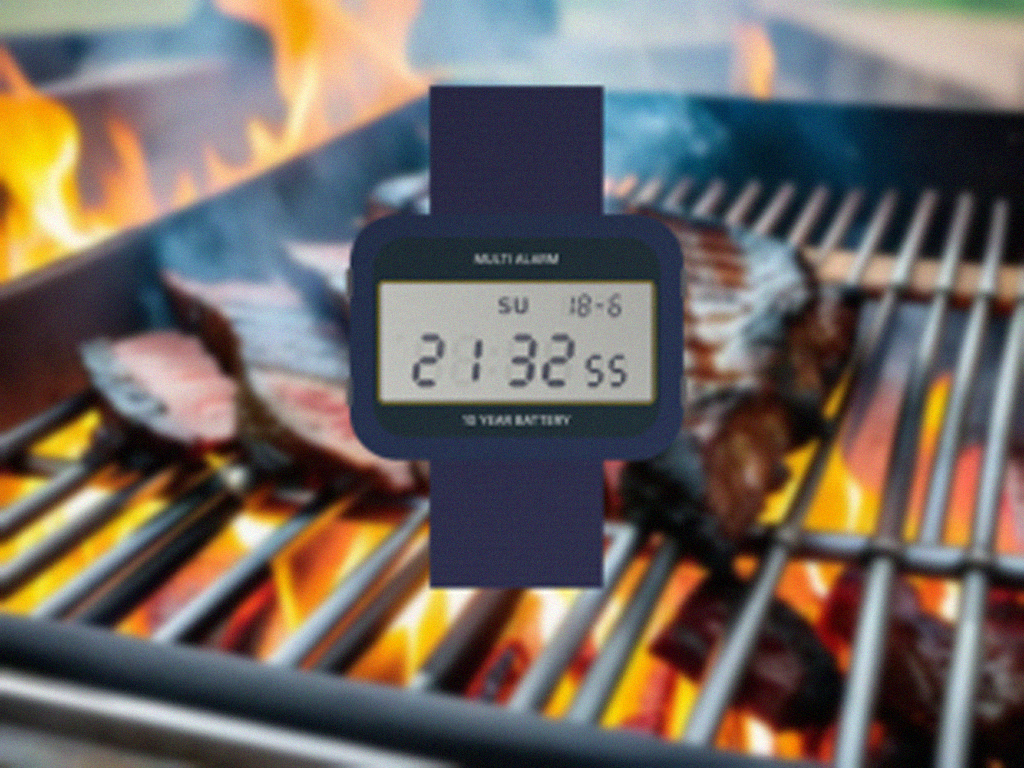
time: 21:32:55
